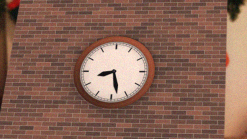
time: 8:28
